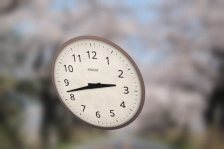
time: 2:42
